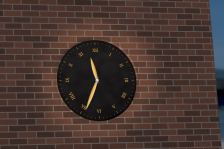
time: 11:34
